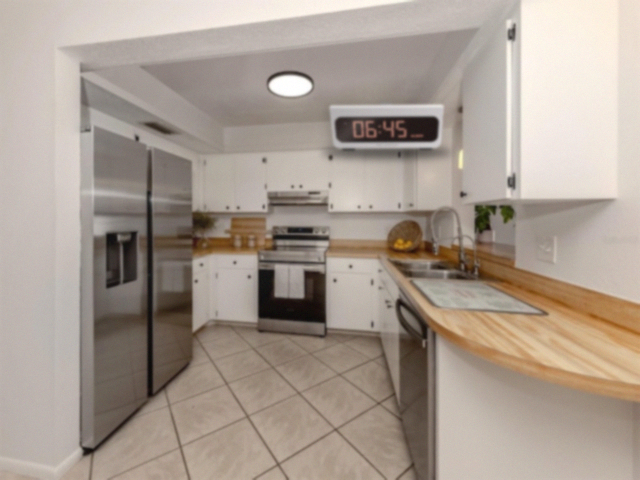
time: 6:45
